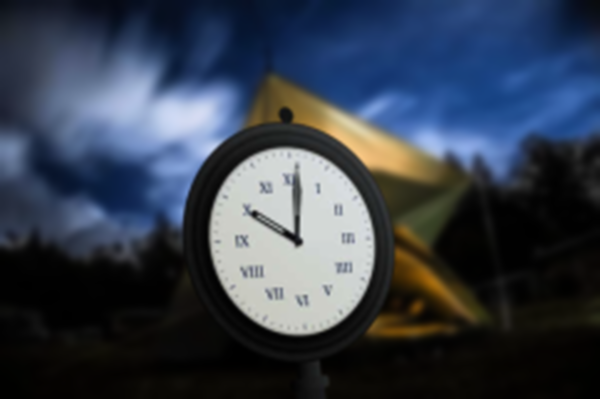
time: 10:01
